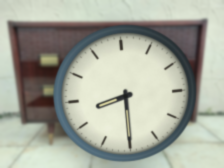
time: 8:30
